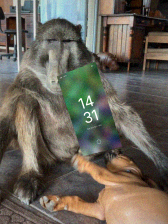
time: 14:31
